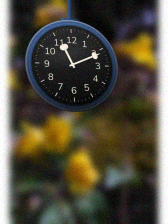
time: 11:11
